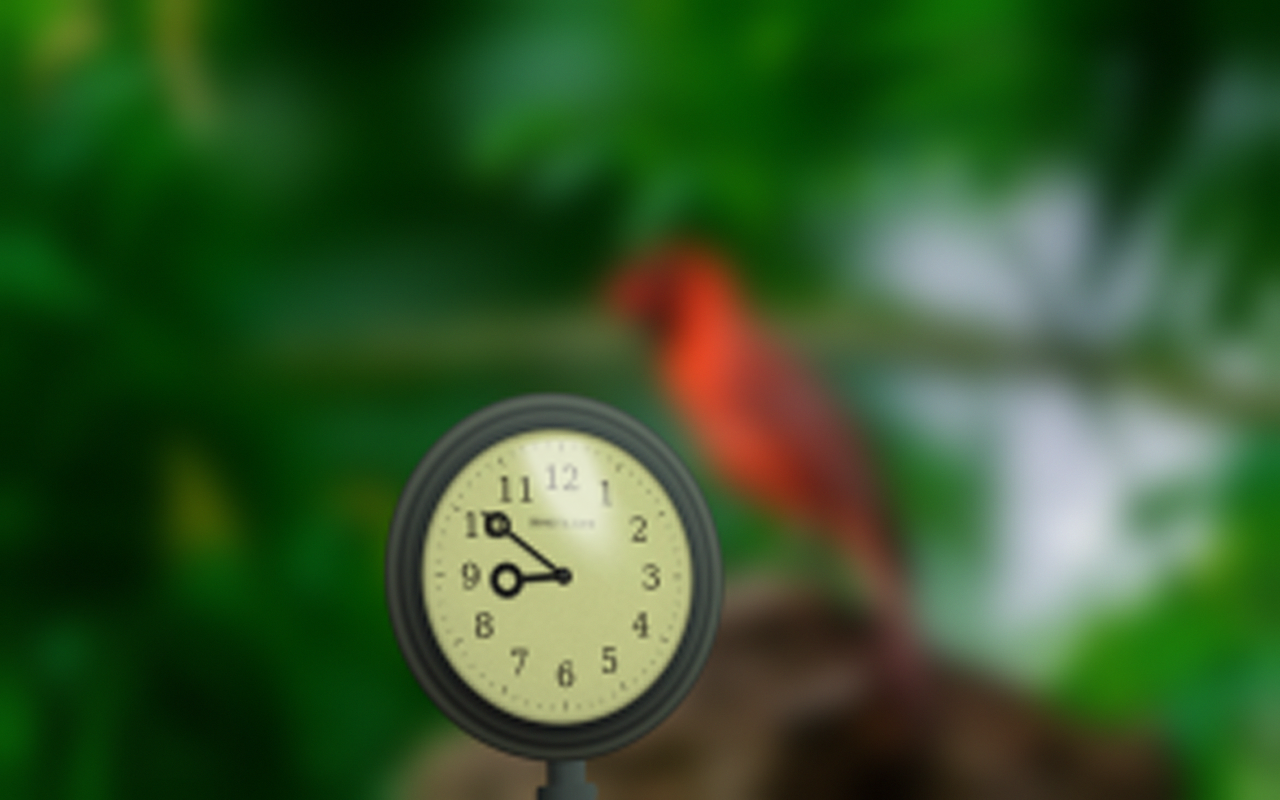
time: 8:51
